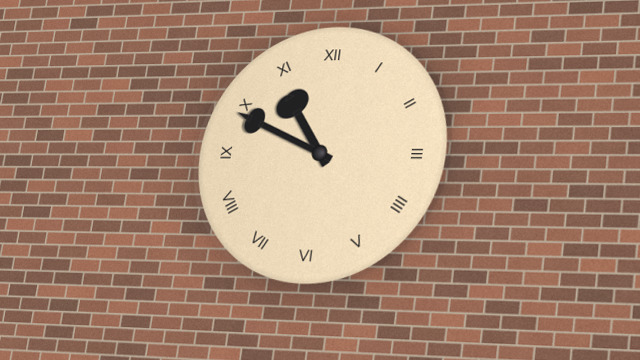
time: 10:49
